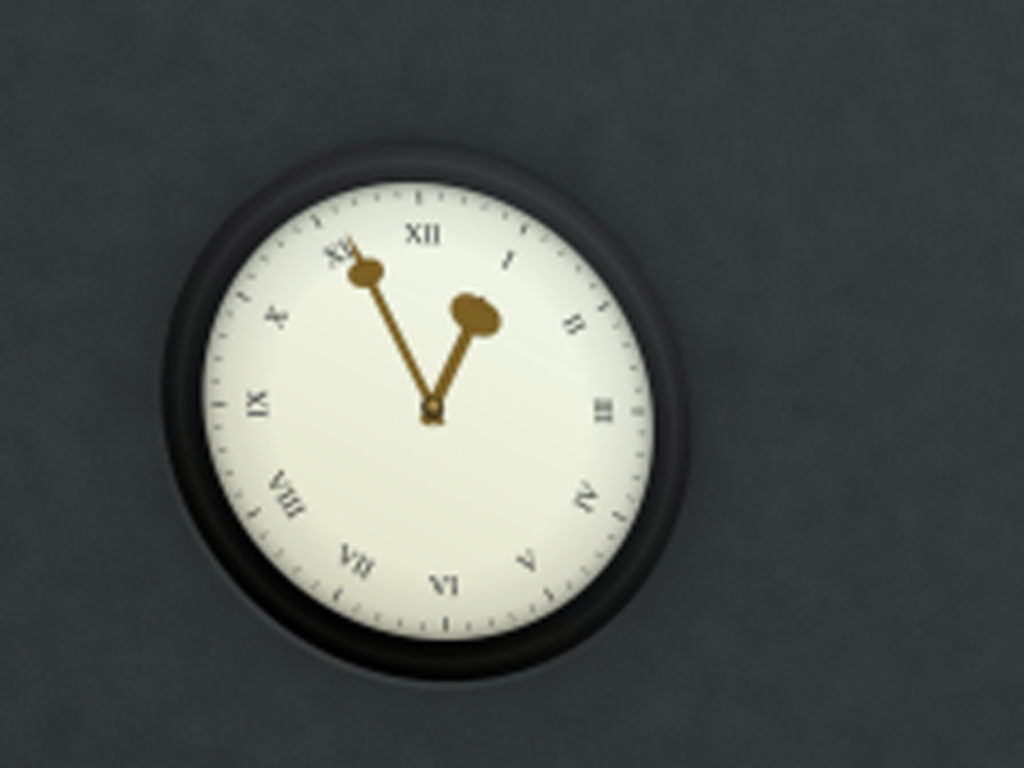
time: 12:56
